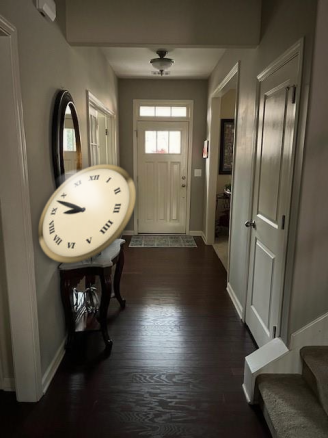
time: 8:48
